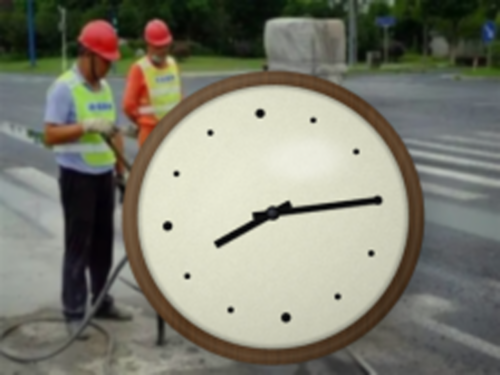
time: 8:15
